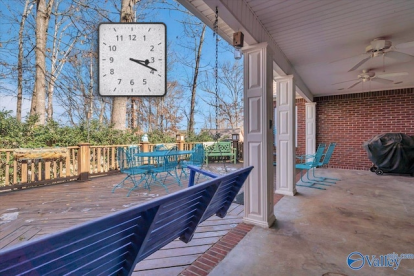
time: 3:19
